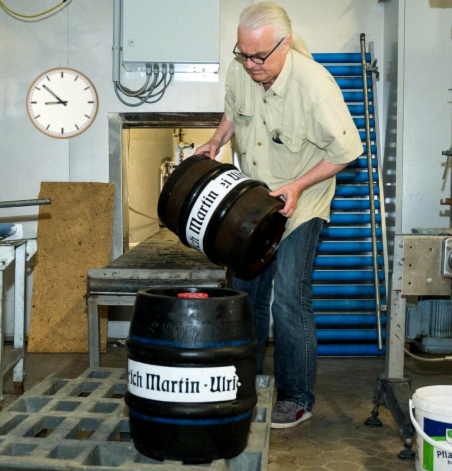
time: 8:52
